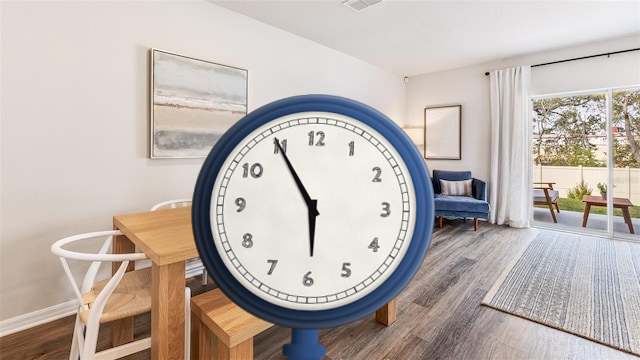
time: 5:55
